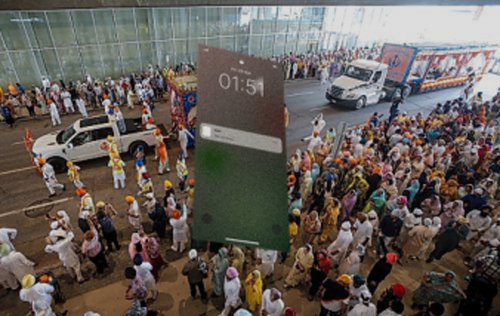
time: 1:51
